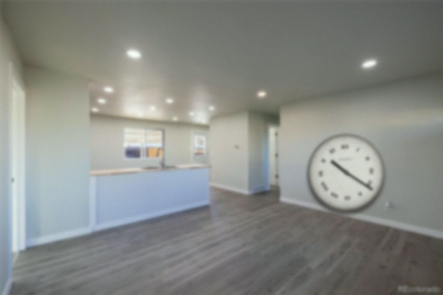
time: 10:21
